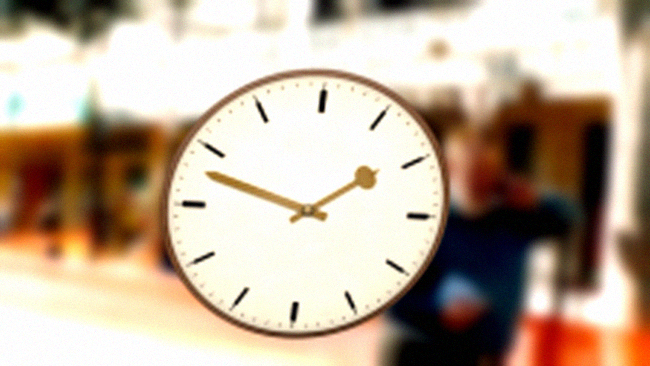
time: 1:48
